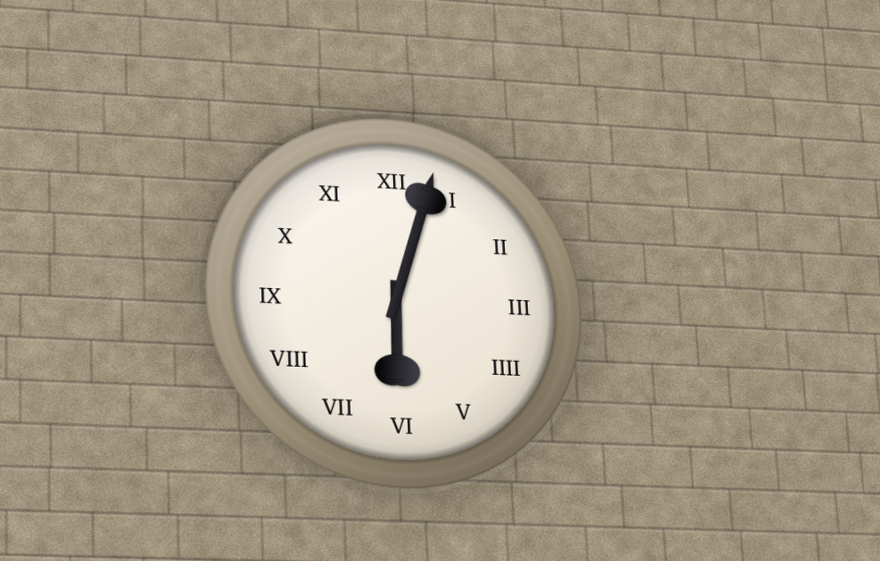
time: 6:03
